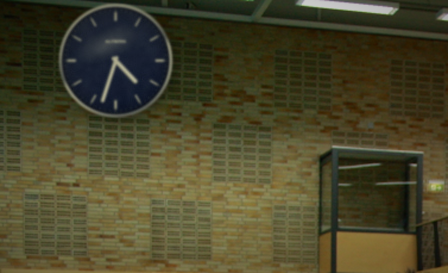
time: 4:33
